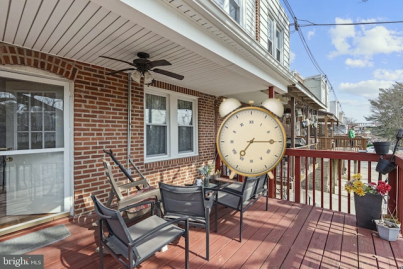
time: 7:15
